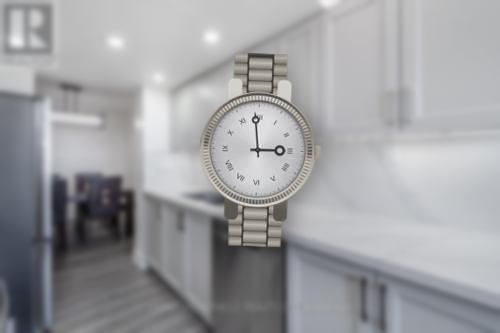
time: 2:59
